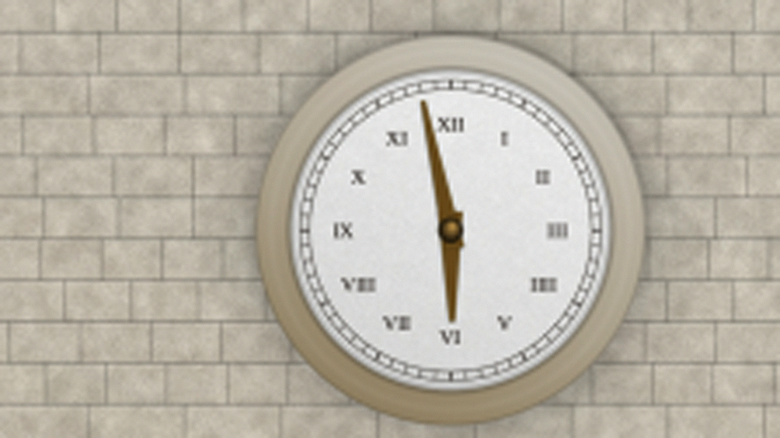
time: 5:58
